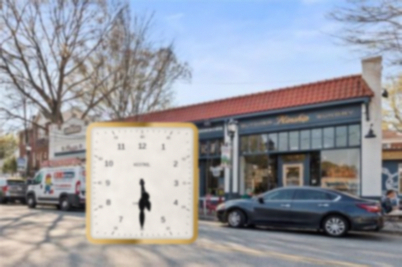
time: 5:30
